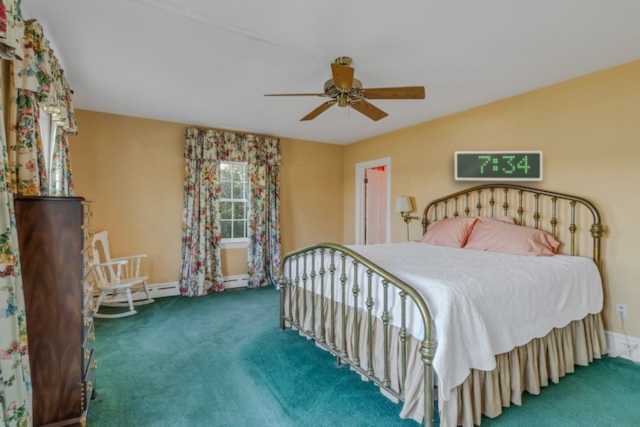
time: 7:34
